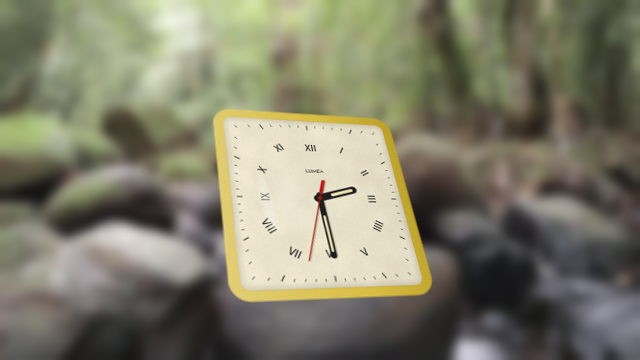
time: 2:29:33
